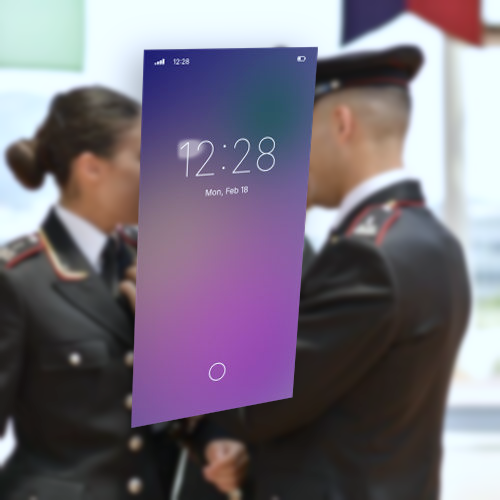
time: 12:28
